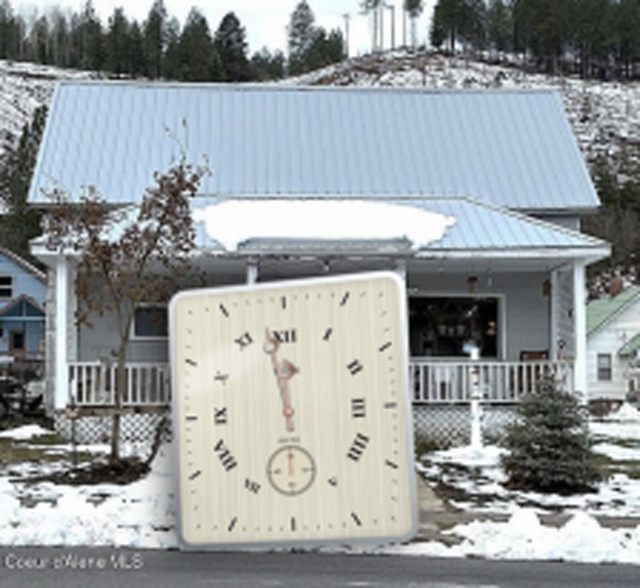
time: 11:58
